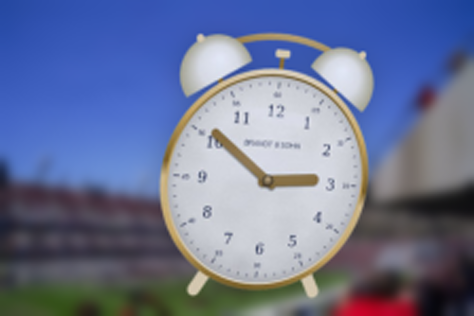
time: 2:51
